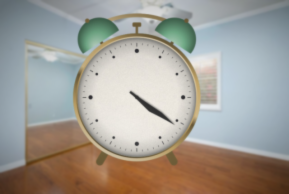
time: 4:21
